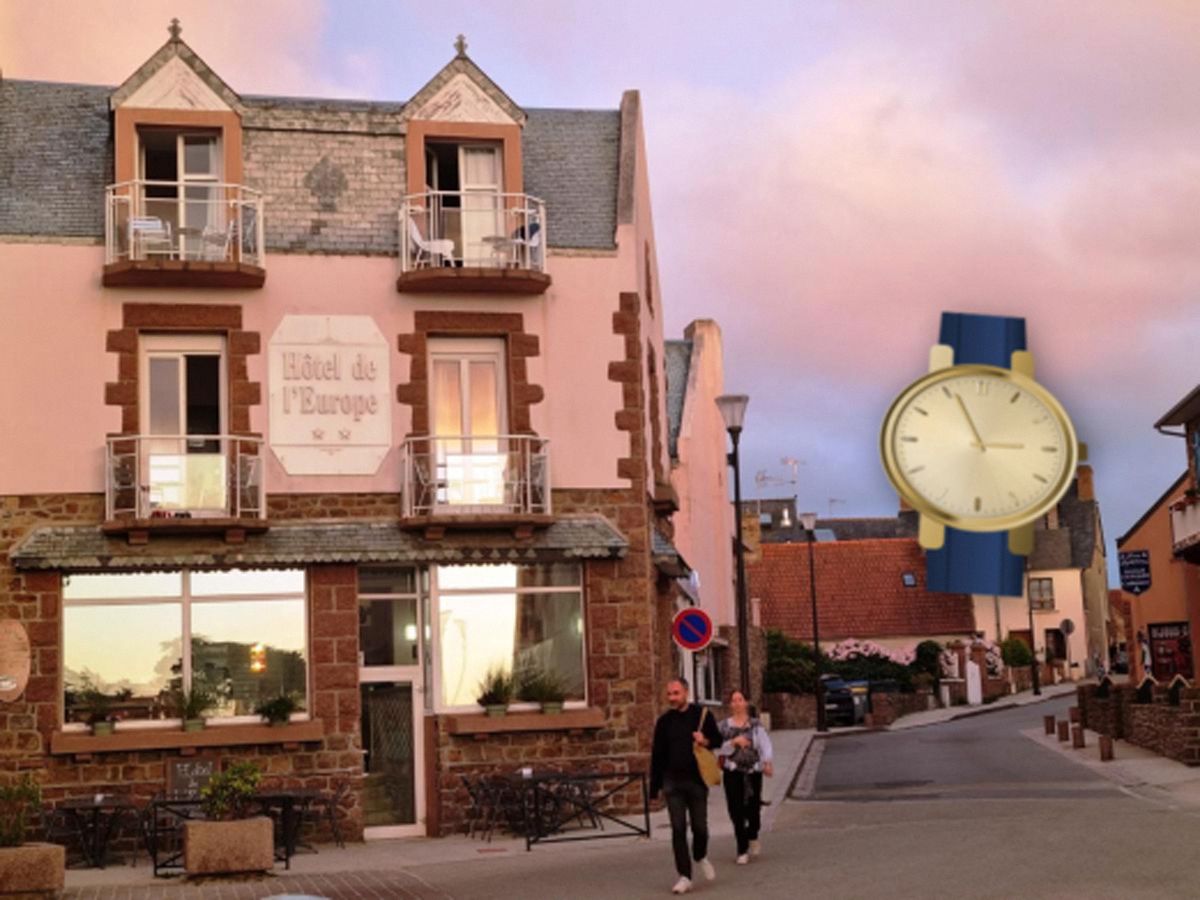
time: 2:56
